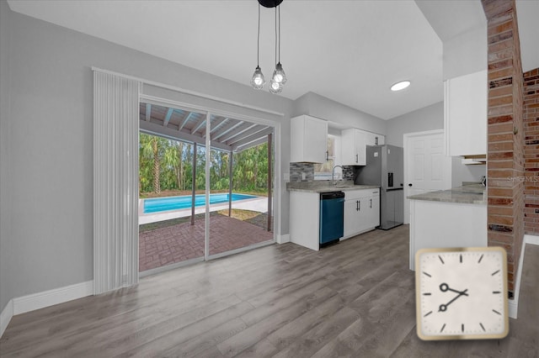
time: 9:39
